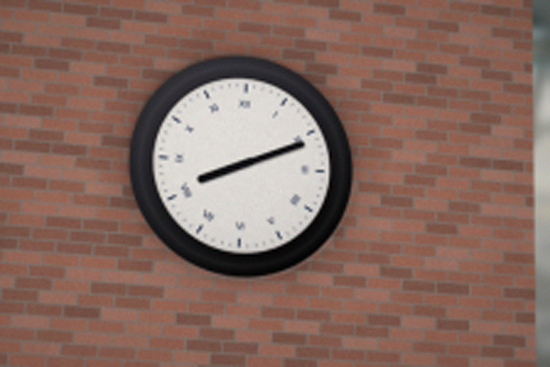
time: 8:11
